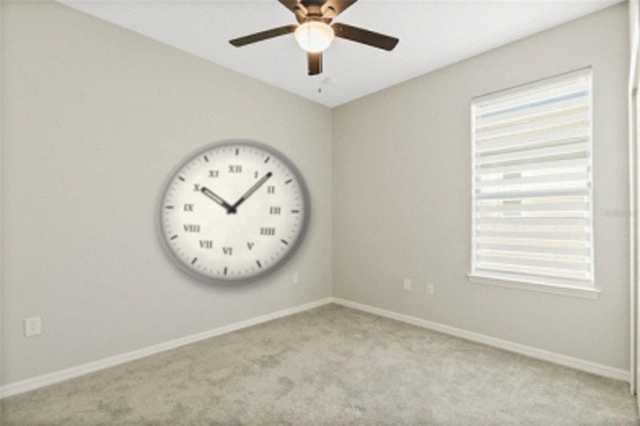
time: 10:07
